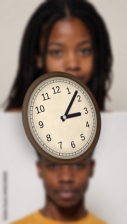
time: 3:08
